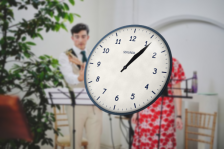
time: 1:06
